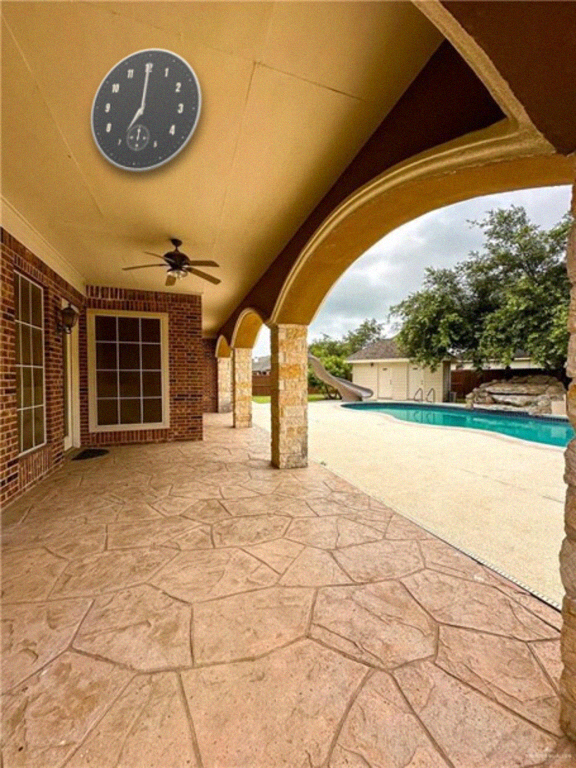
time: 7:00
